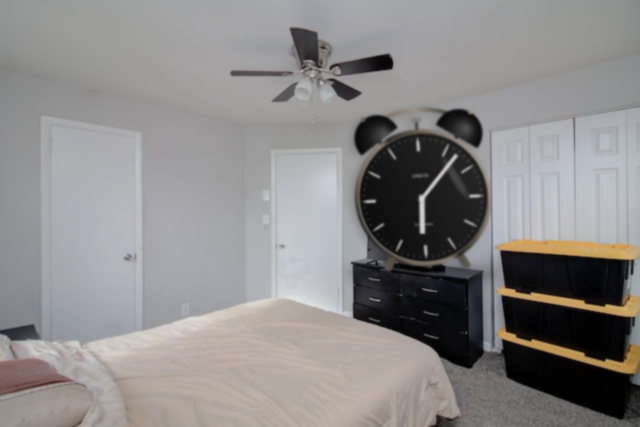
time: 6:07
